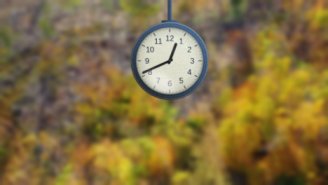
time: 12:41
